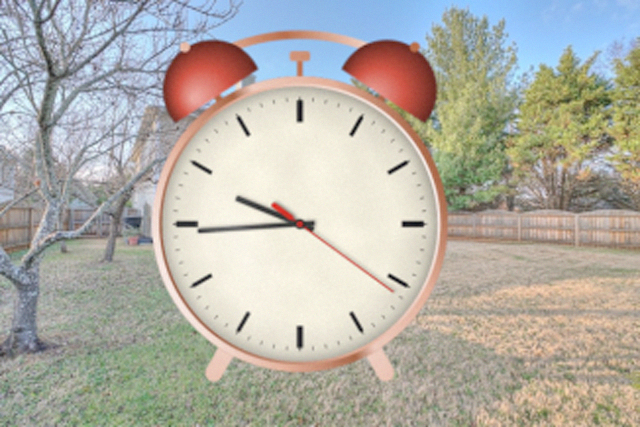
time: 9:44:21
